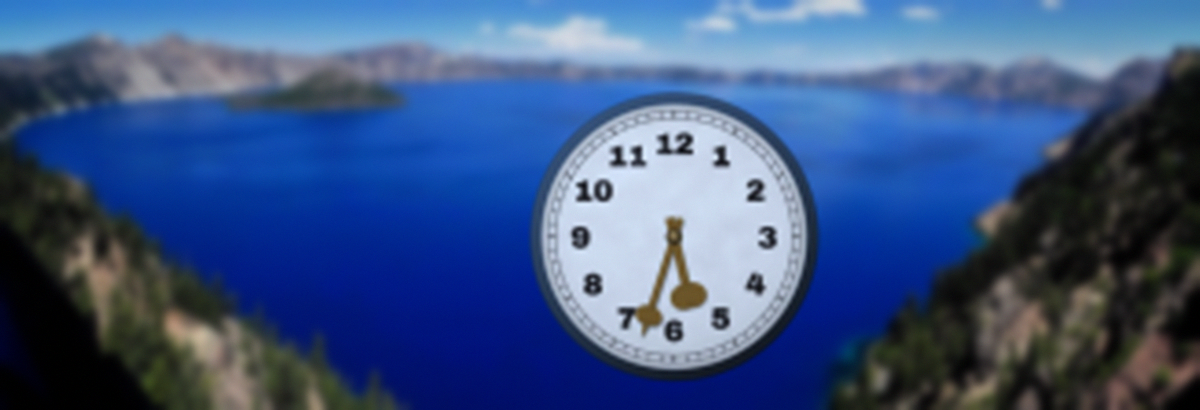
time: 5:33
